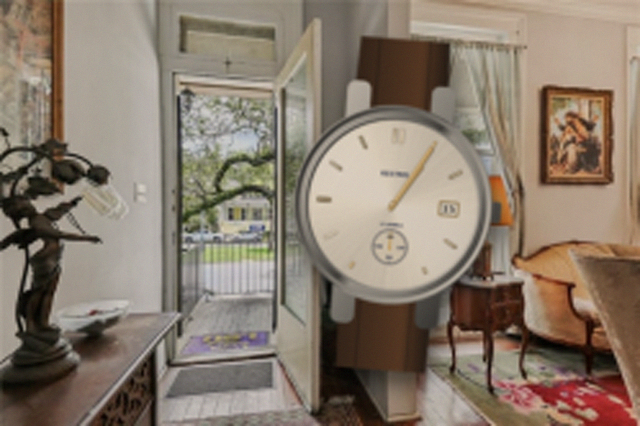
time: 1:05
